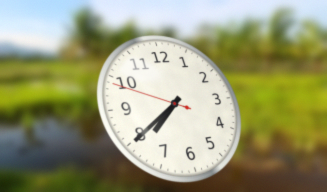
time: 7:39:49
